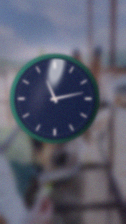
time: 11:13
